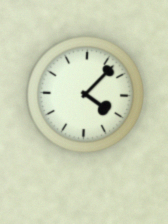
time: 4:07
